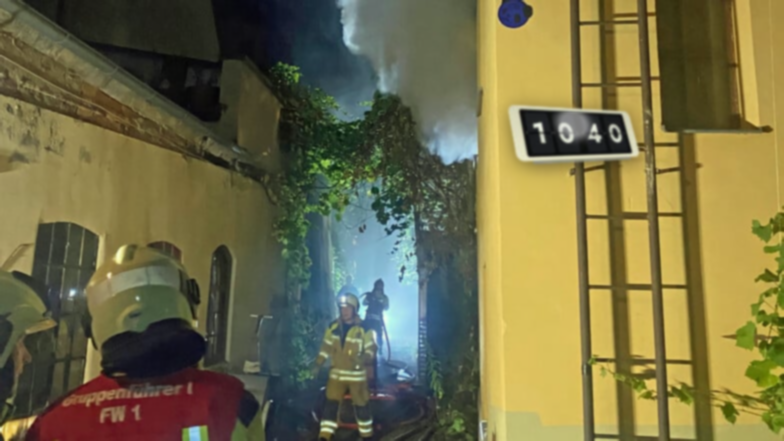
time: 10:40
